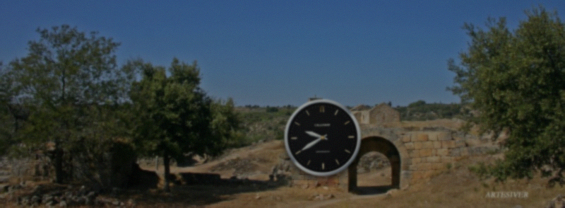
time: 9:40
